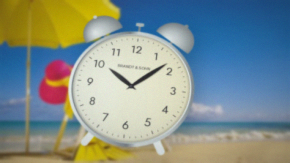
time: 10:08
